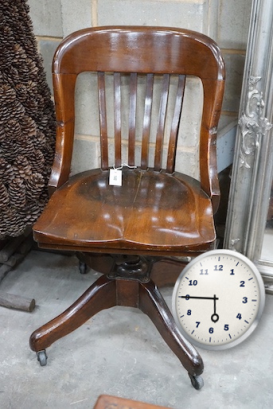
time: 5:45
